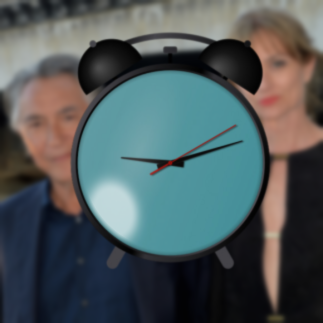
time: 9:12:10
